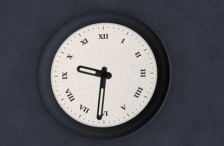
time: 9:31
